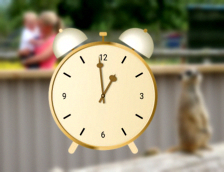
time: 12:59
